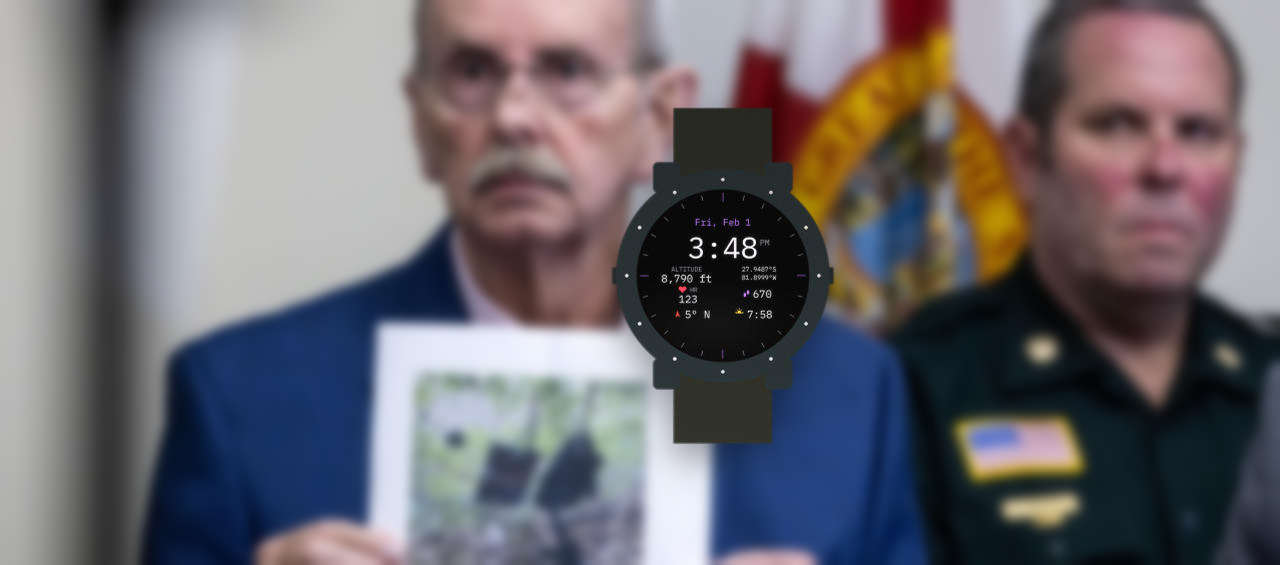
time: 3:48
